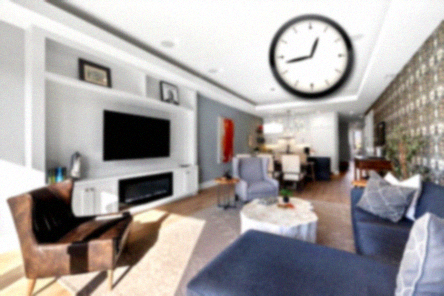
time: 12:43
